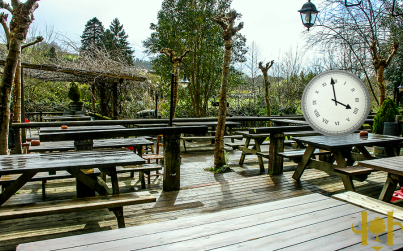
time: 3:59
